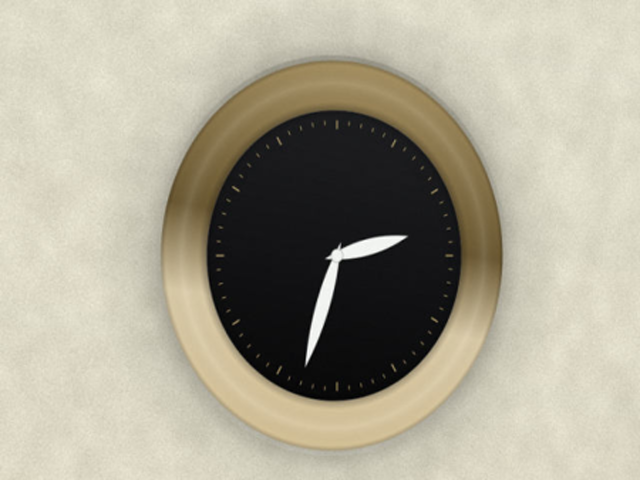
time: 2:33
